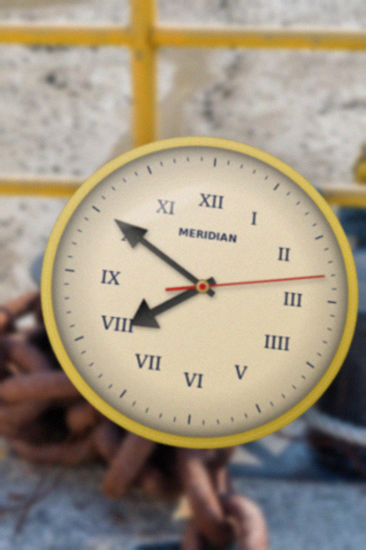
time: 7:50:13
